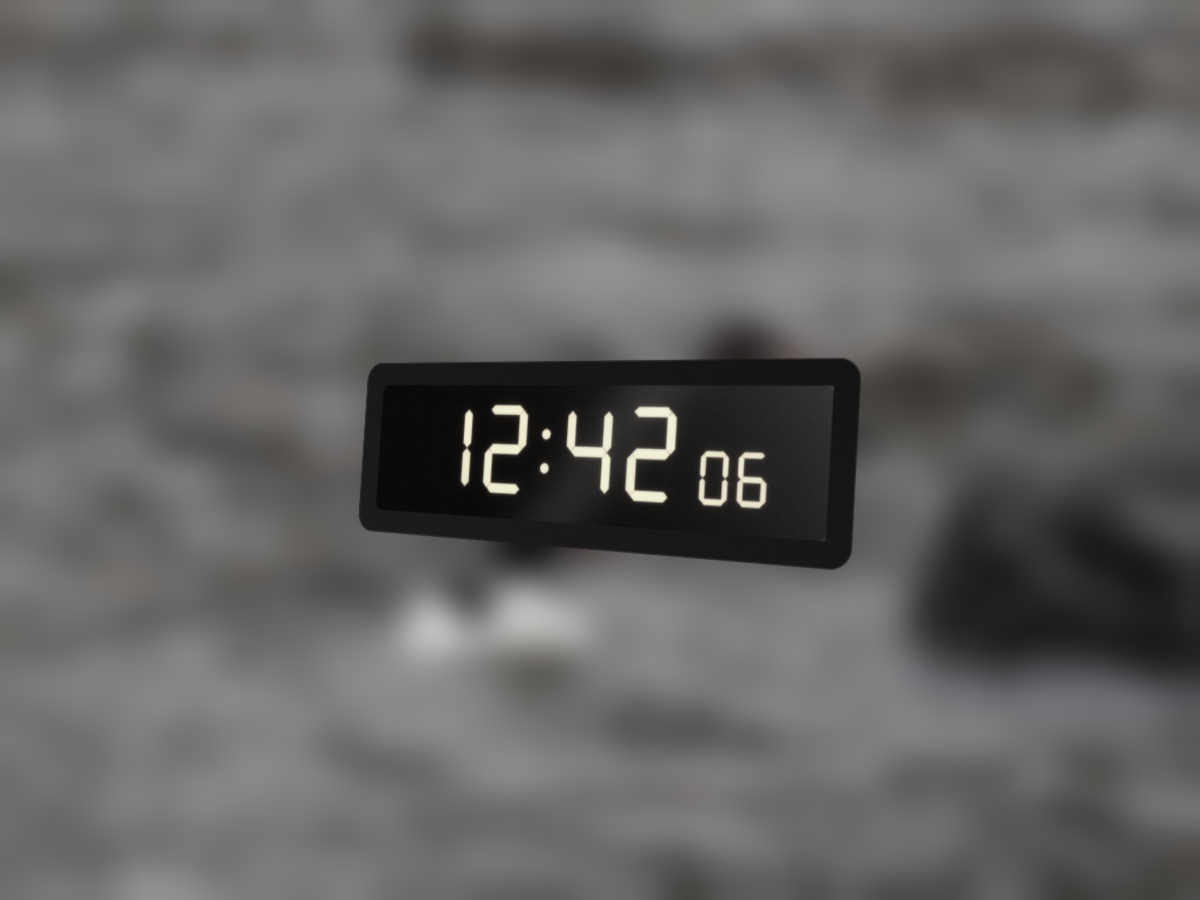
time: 12:42:06
